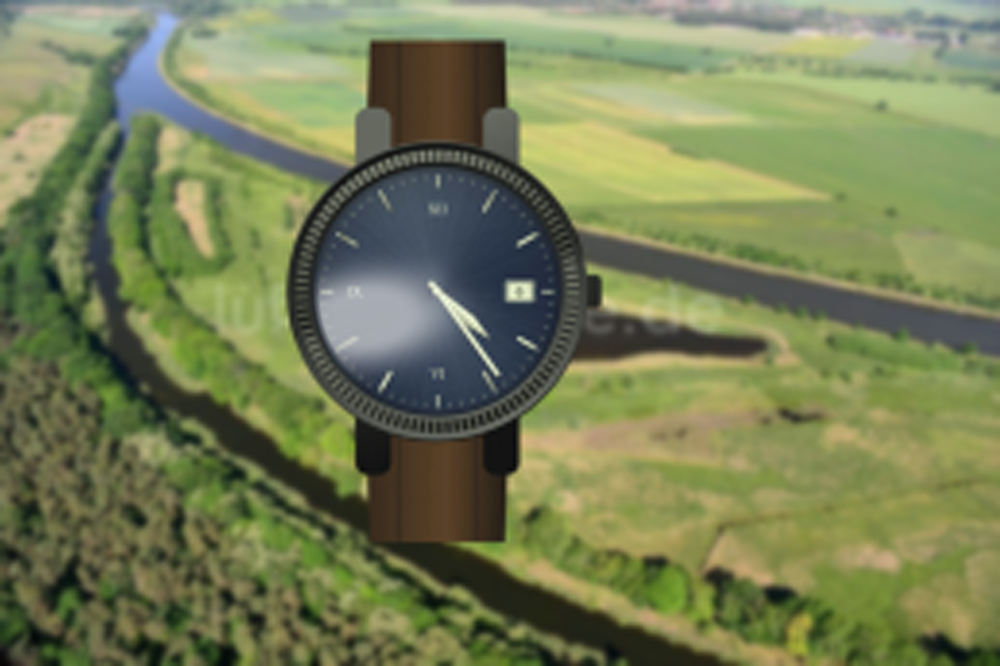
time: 4:24
